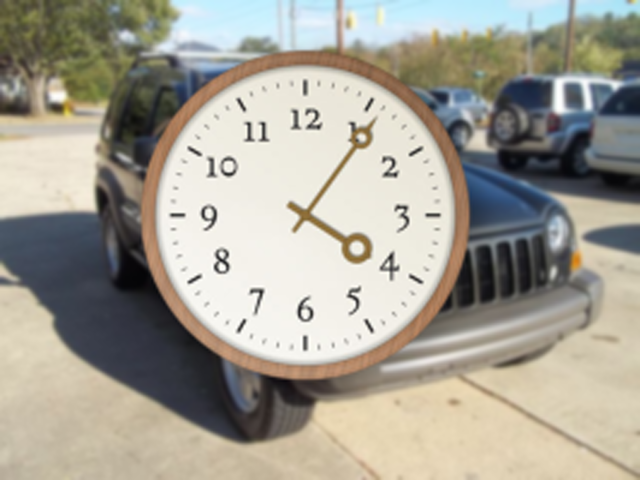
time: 4:06
